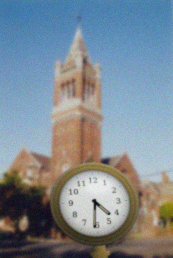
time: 4:31
